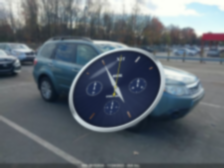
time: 4:55
